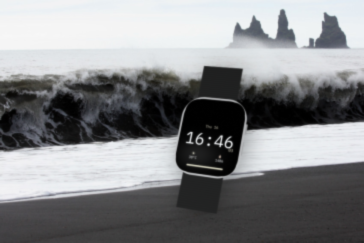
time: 16:46
